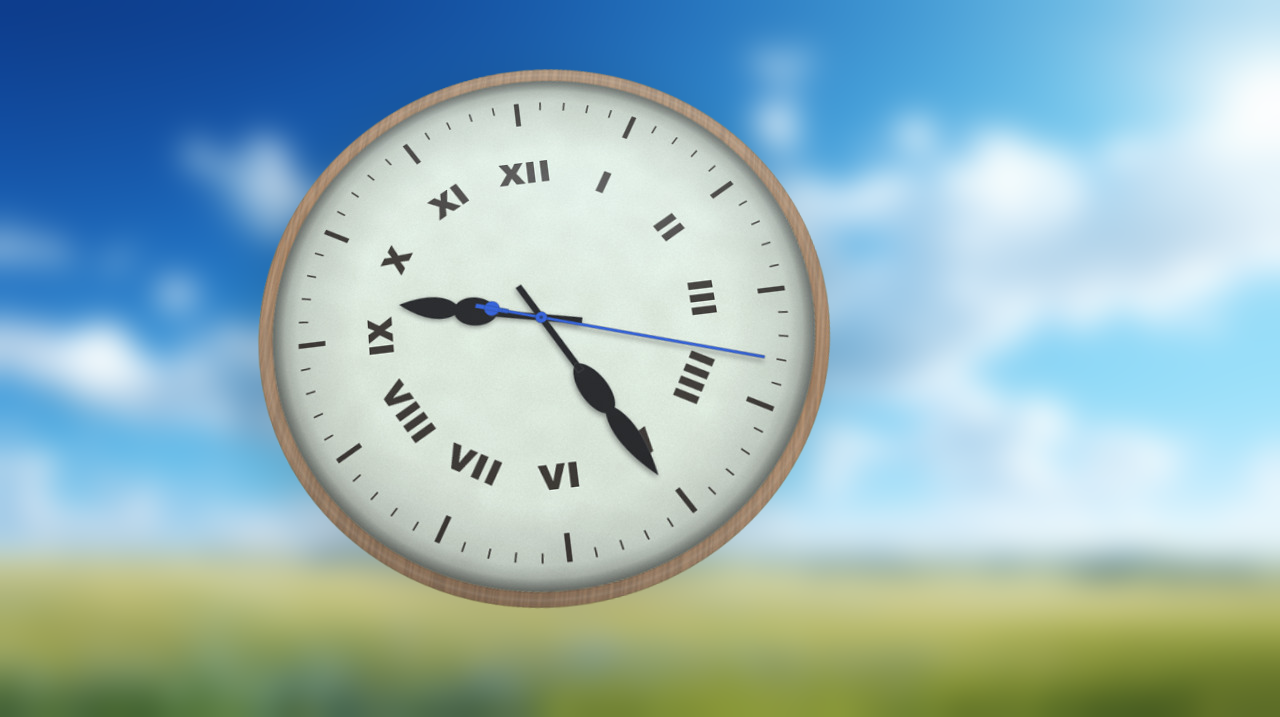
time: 9:25:18
